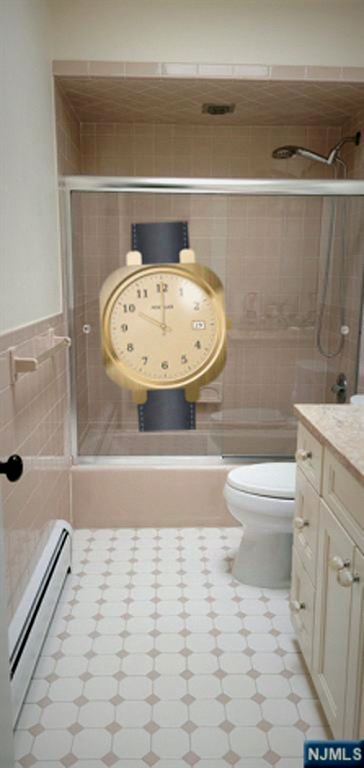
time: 10:00
